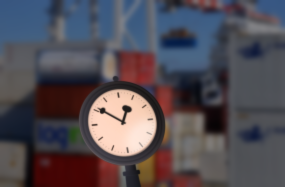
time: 12:51
